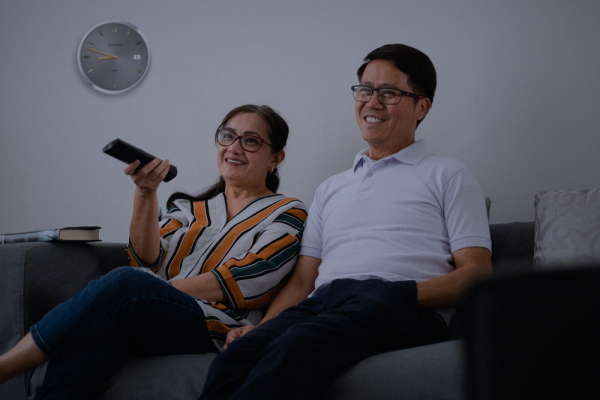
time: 8:48
